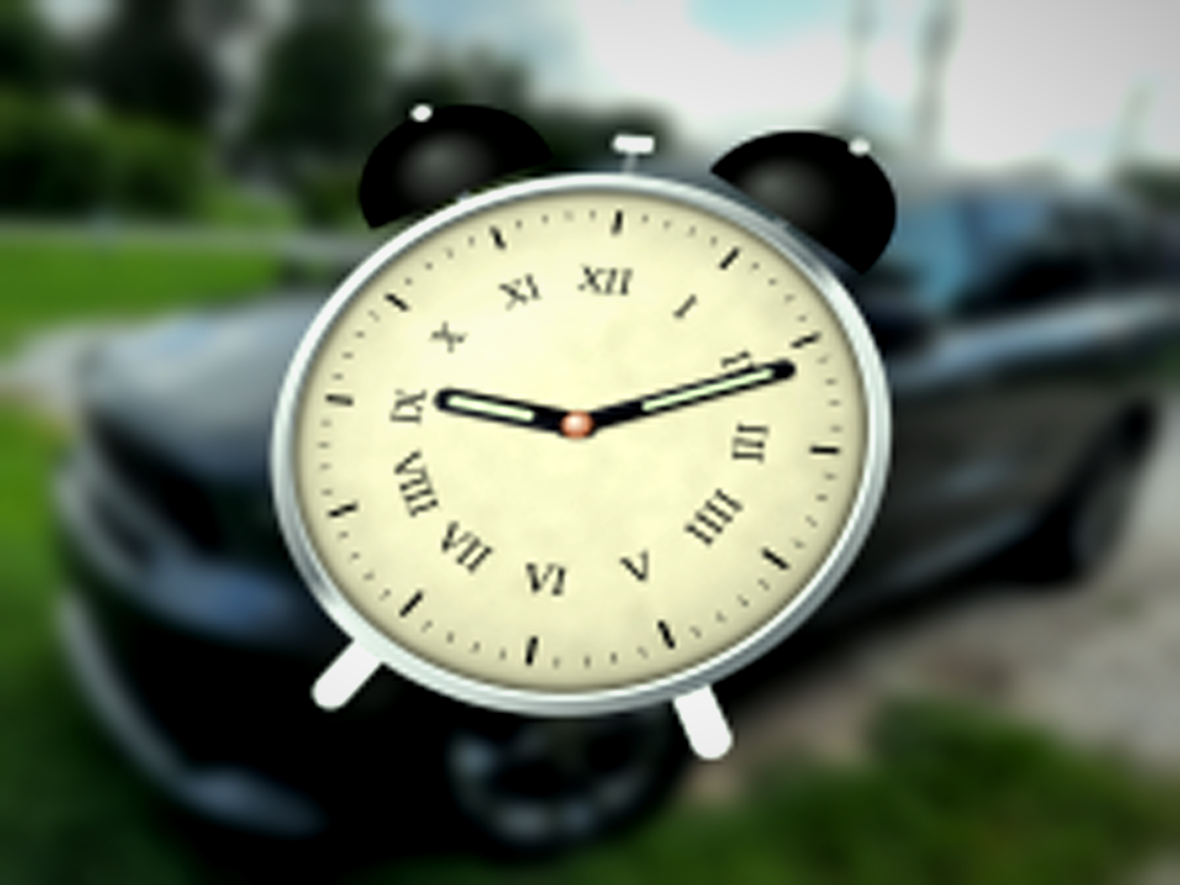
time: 9:11
